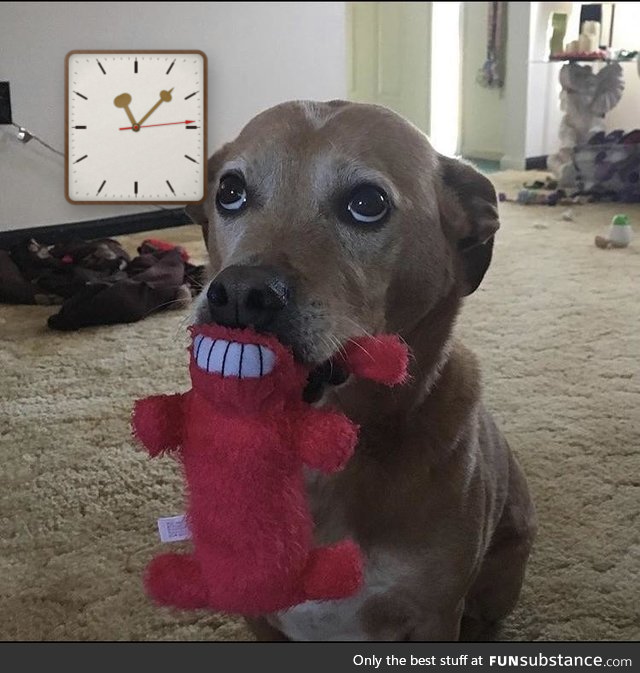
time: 11:07:14
